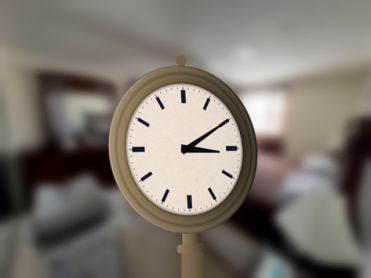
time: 3:10
